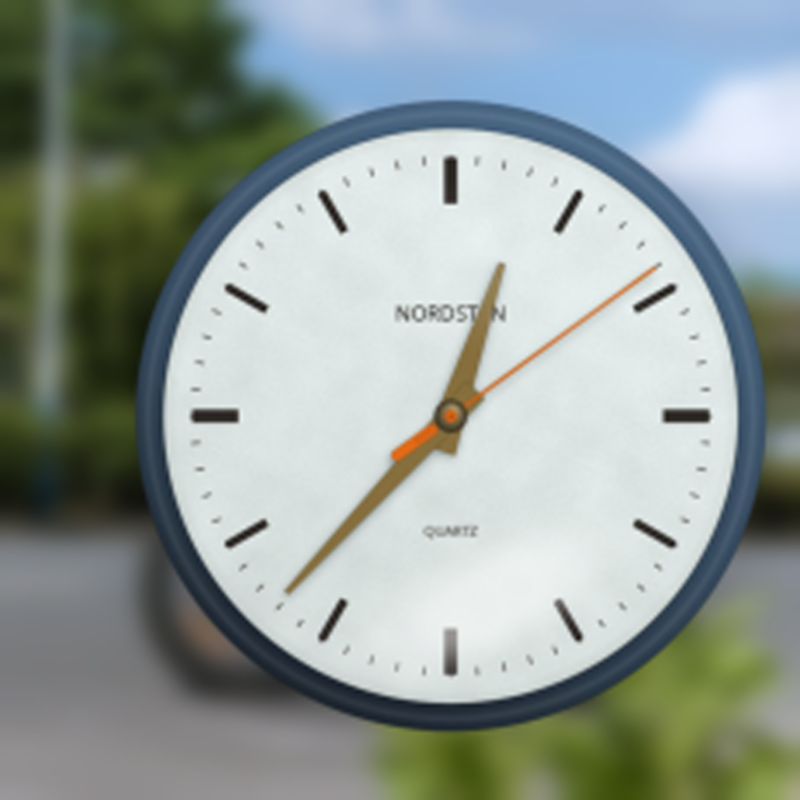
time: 12:37:09
